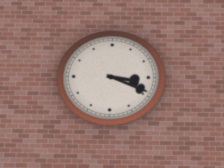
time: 3:19
